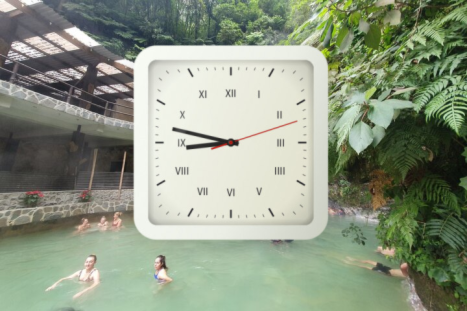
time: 8:47:12
